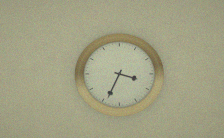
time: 3:34
